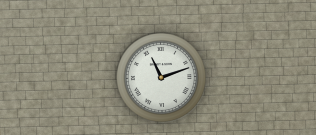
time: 11:12
